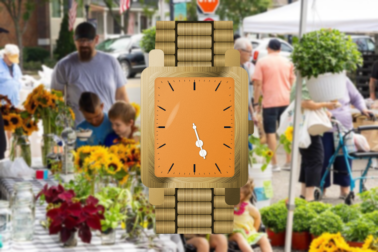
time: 5:27
